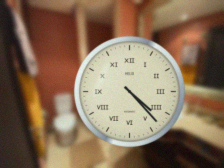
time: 4:23
